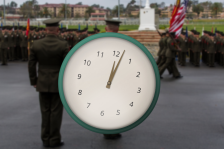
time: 12:02
